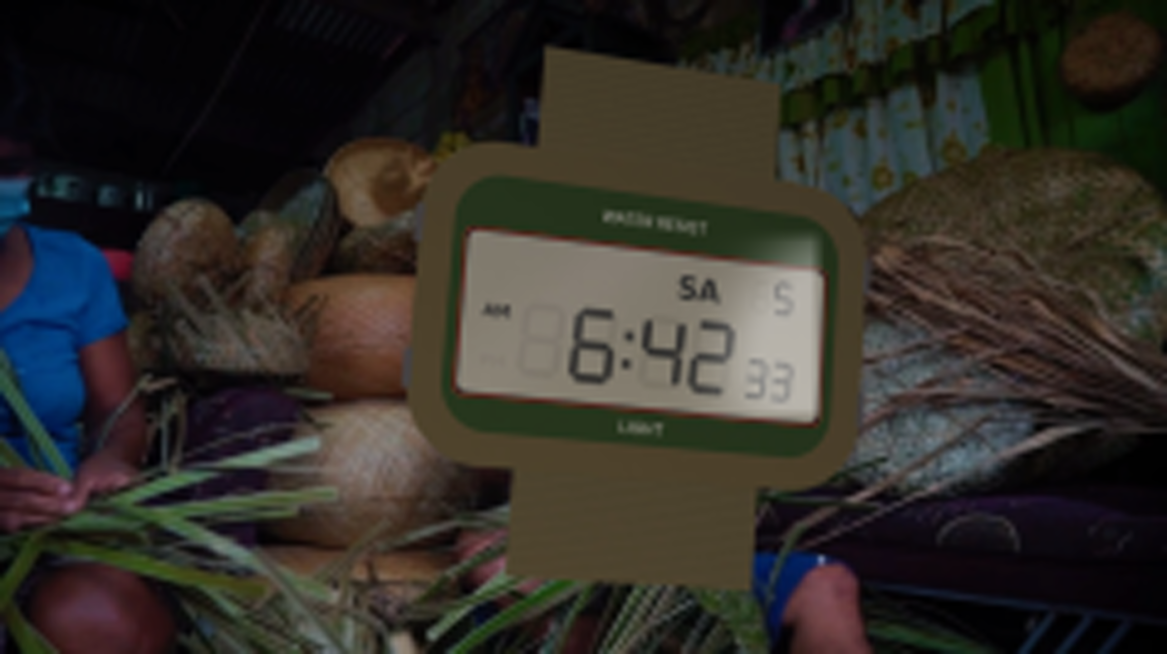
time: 6:42:33
